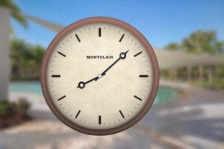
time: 8:08
